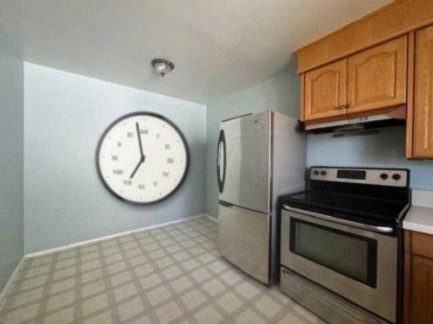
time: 6:58
